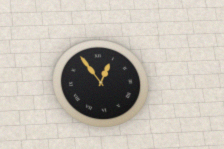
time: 12:55
